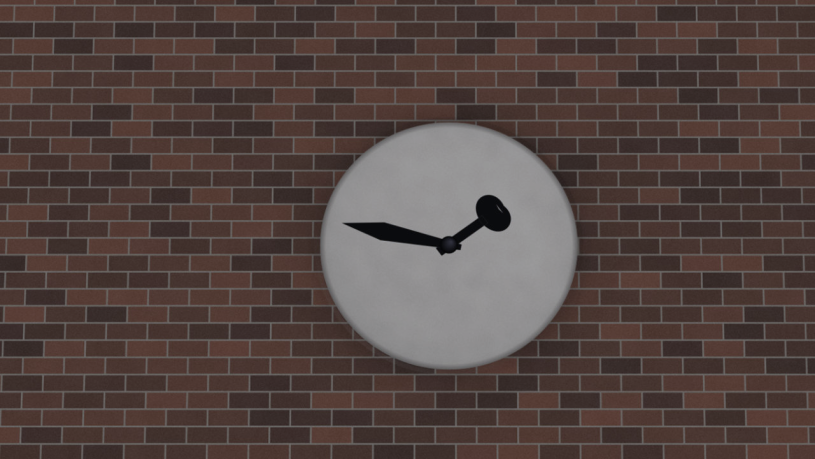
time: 1:47
